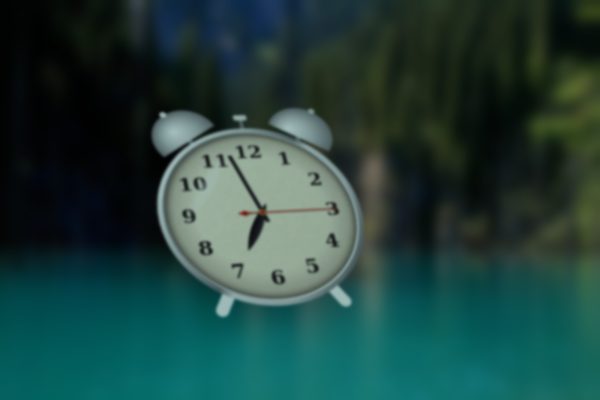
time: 6:57:15
